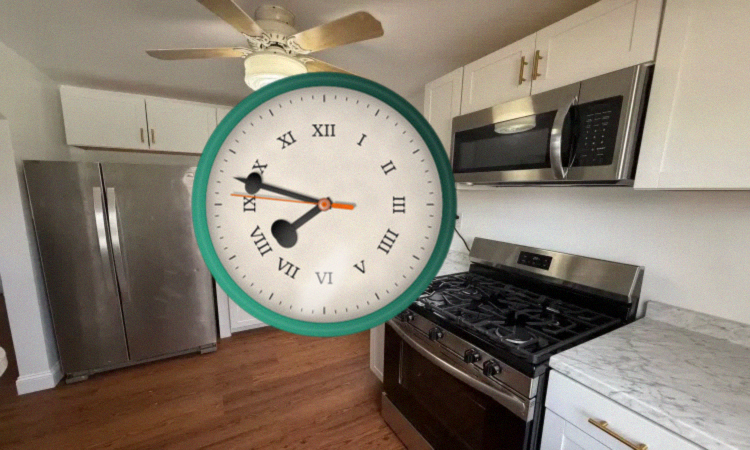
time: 7:47:46
